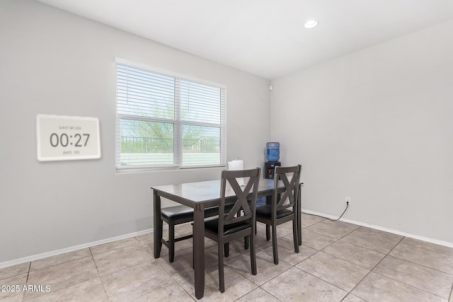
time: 0:27
